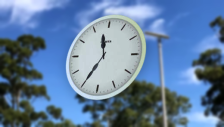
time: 11:35
